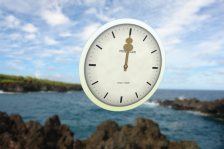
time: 12:00
